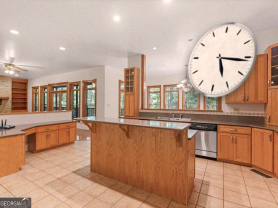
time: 5:16
